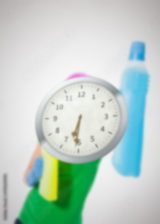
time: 6:31
